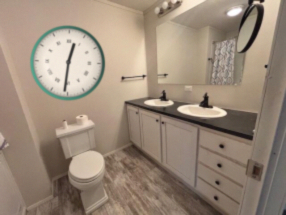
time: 12:31
